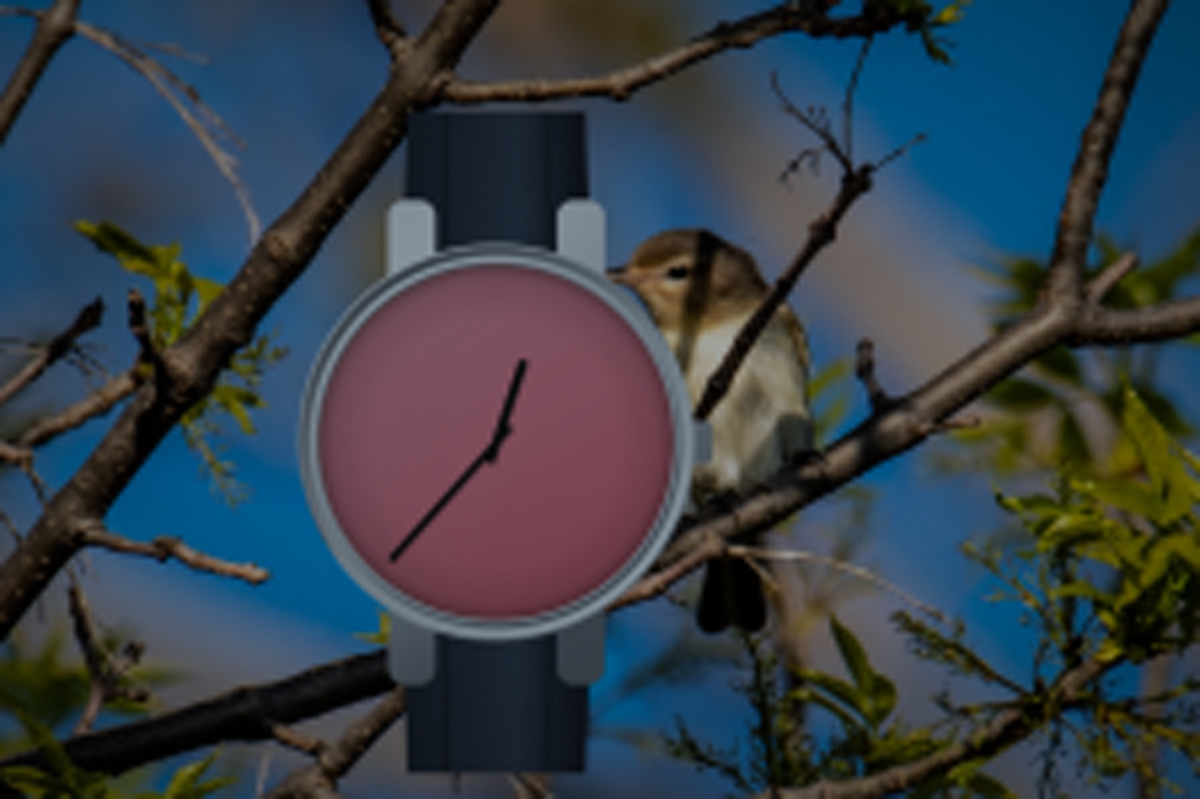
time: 12:37
